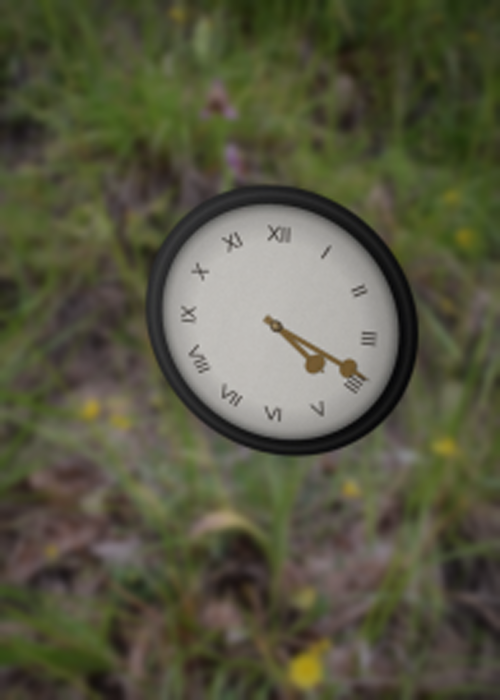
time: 4:19
